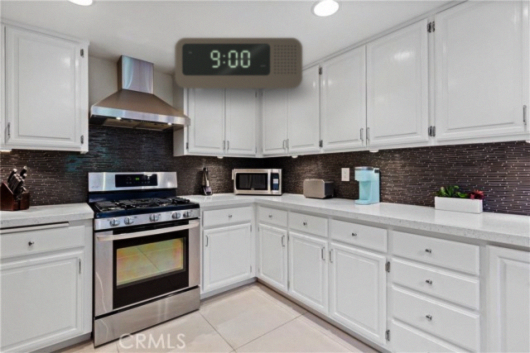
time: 9:00
